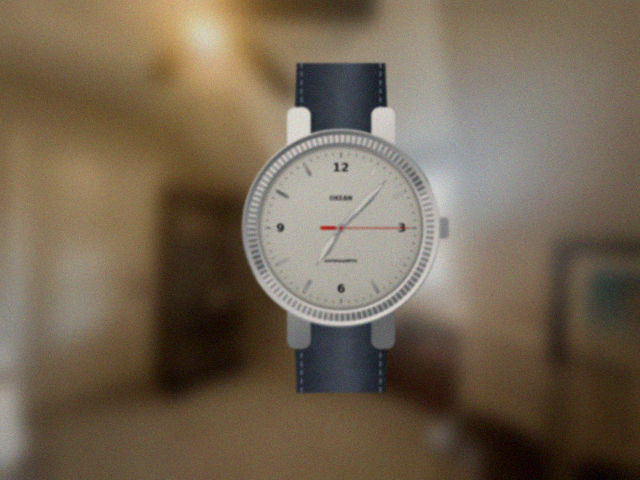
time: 7:07:15
